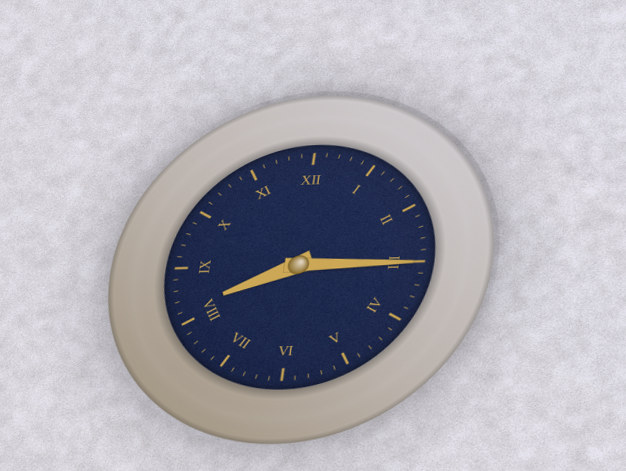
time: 8:15
